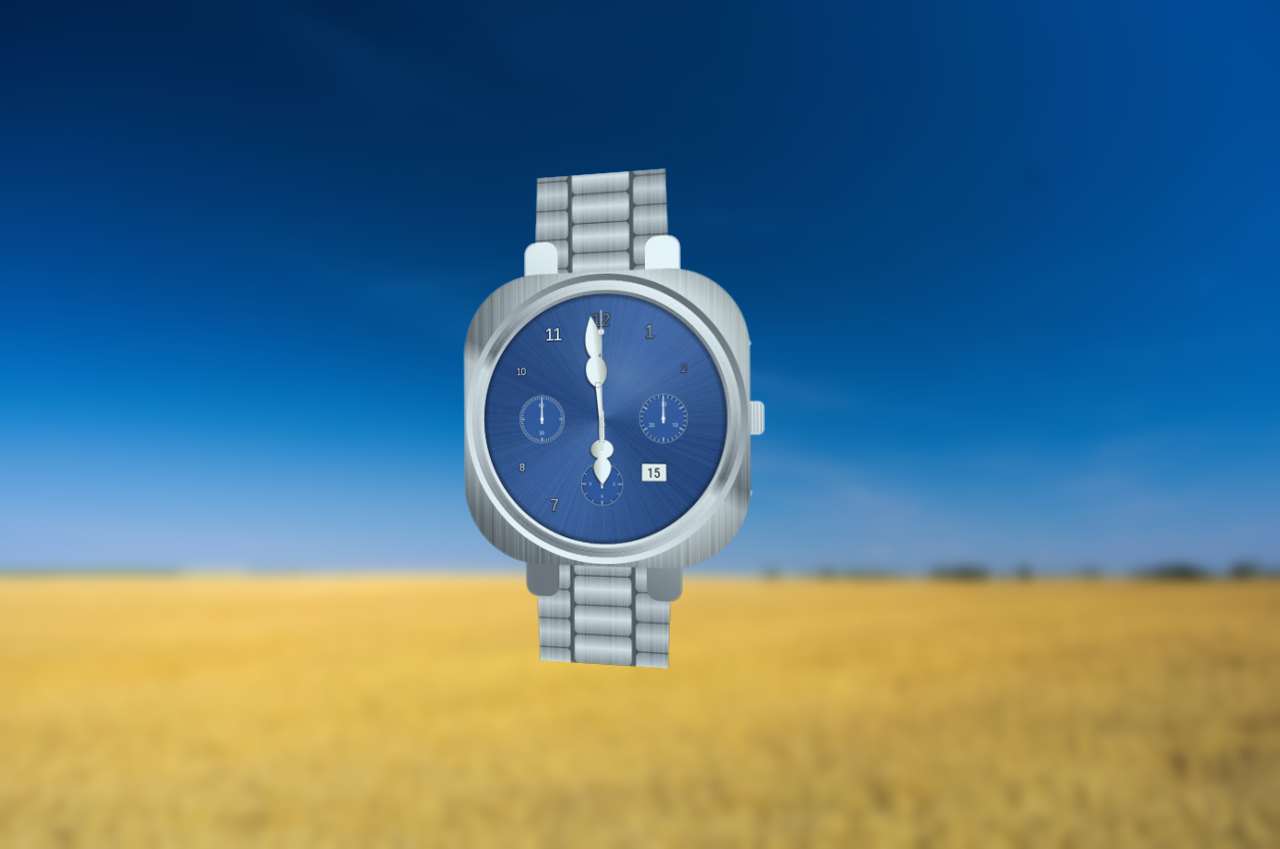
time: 5:59
